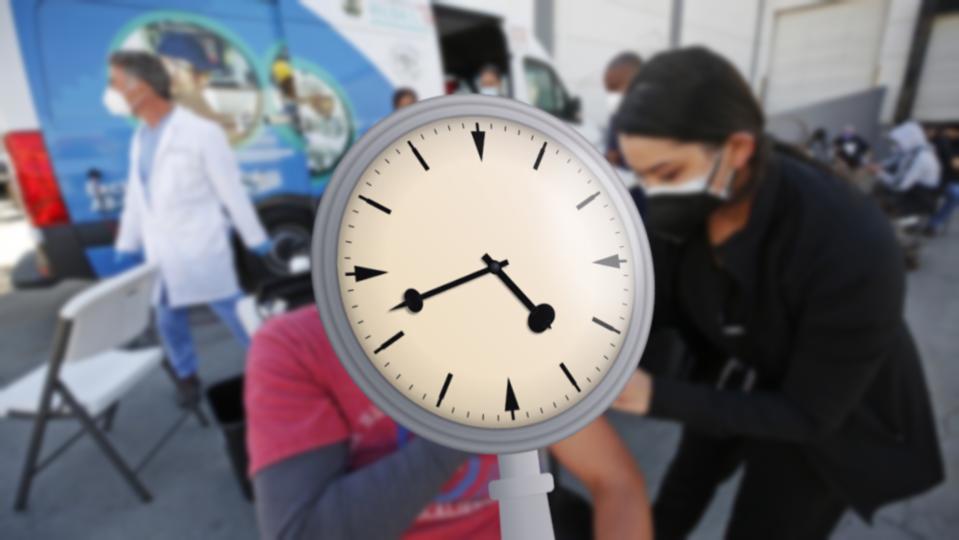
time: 4:42
